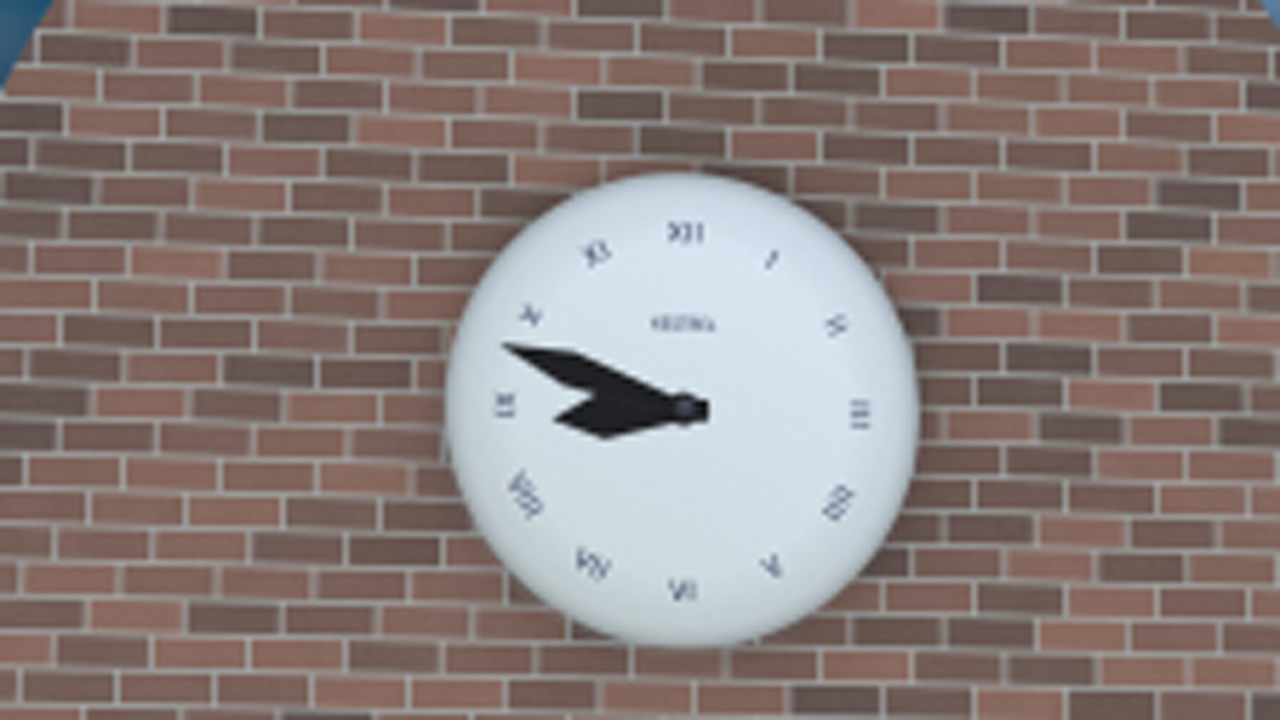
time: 8:48
